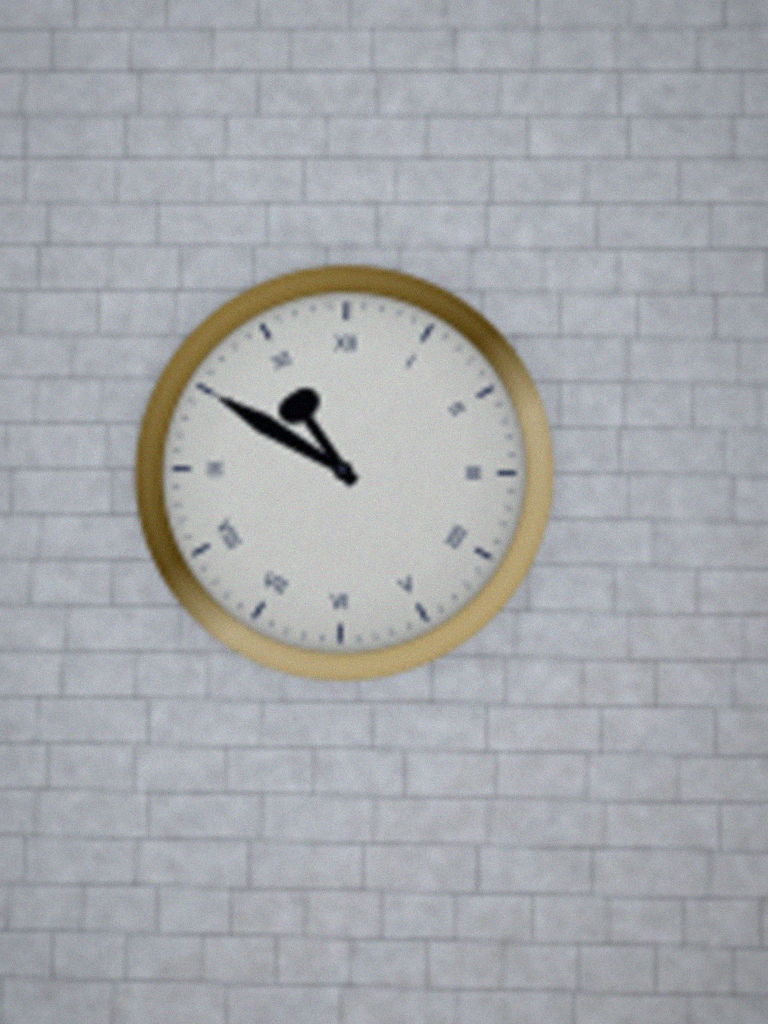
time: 10:50
